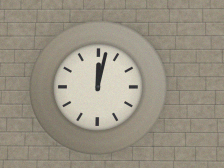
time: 12:02
